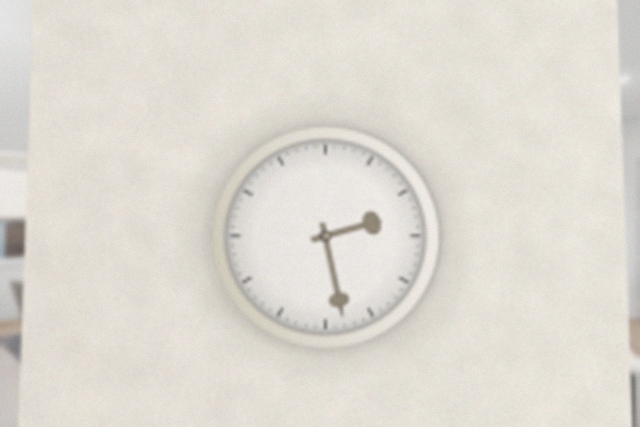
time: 2:28
